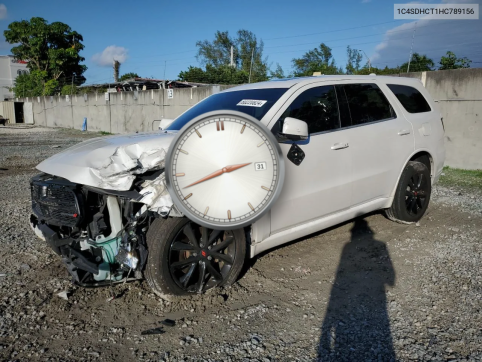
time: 2:42
